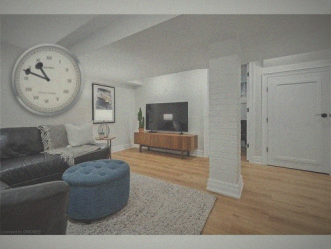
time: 10:48
